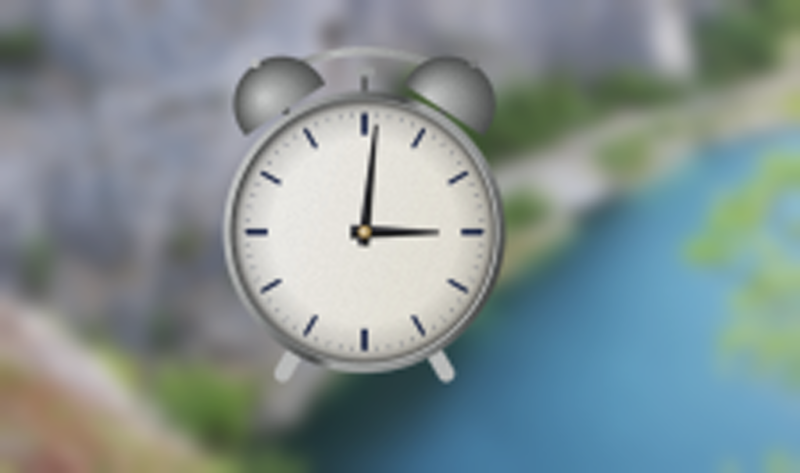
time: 3:01
